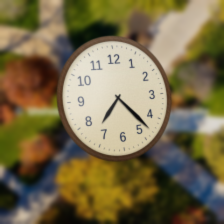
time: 7:23
